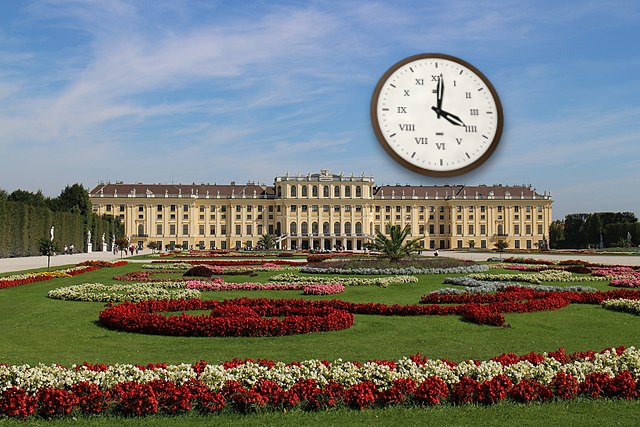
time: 4:01
